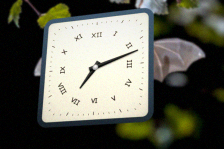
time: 7:12
